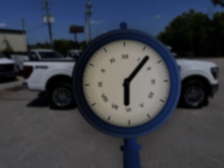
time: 6:07
